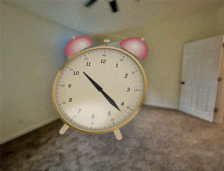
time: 10:22
